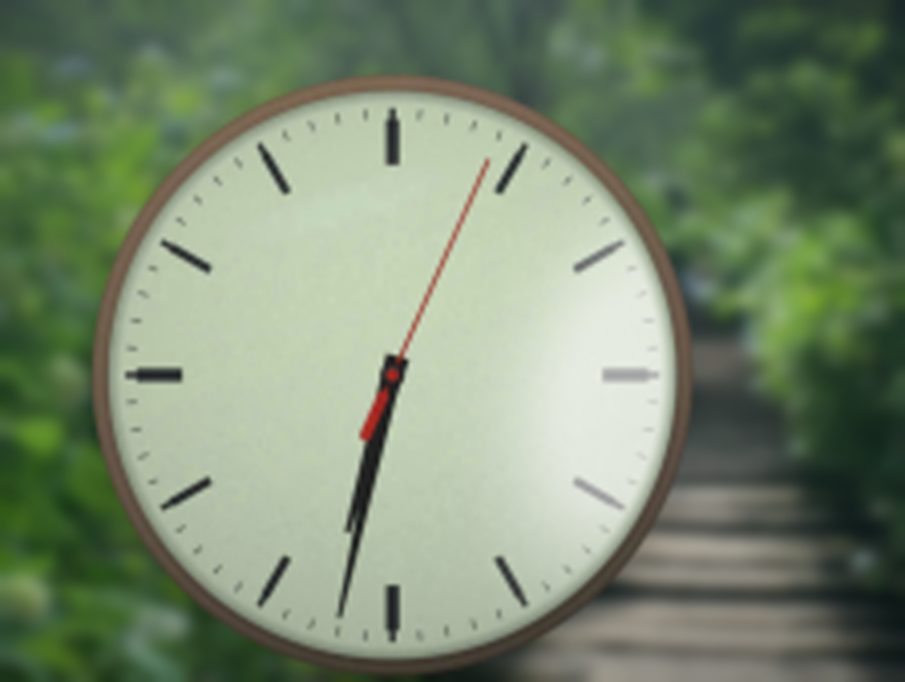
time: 6:32:04
